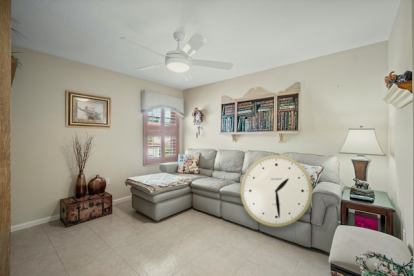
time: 1:29
